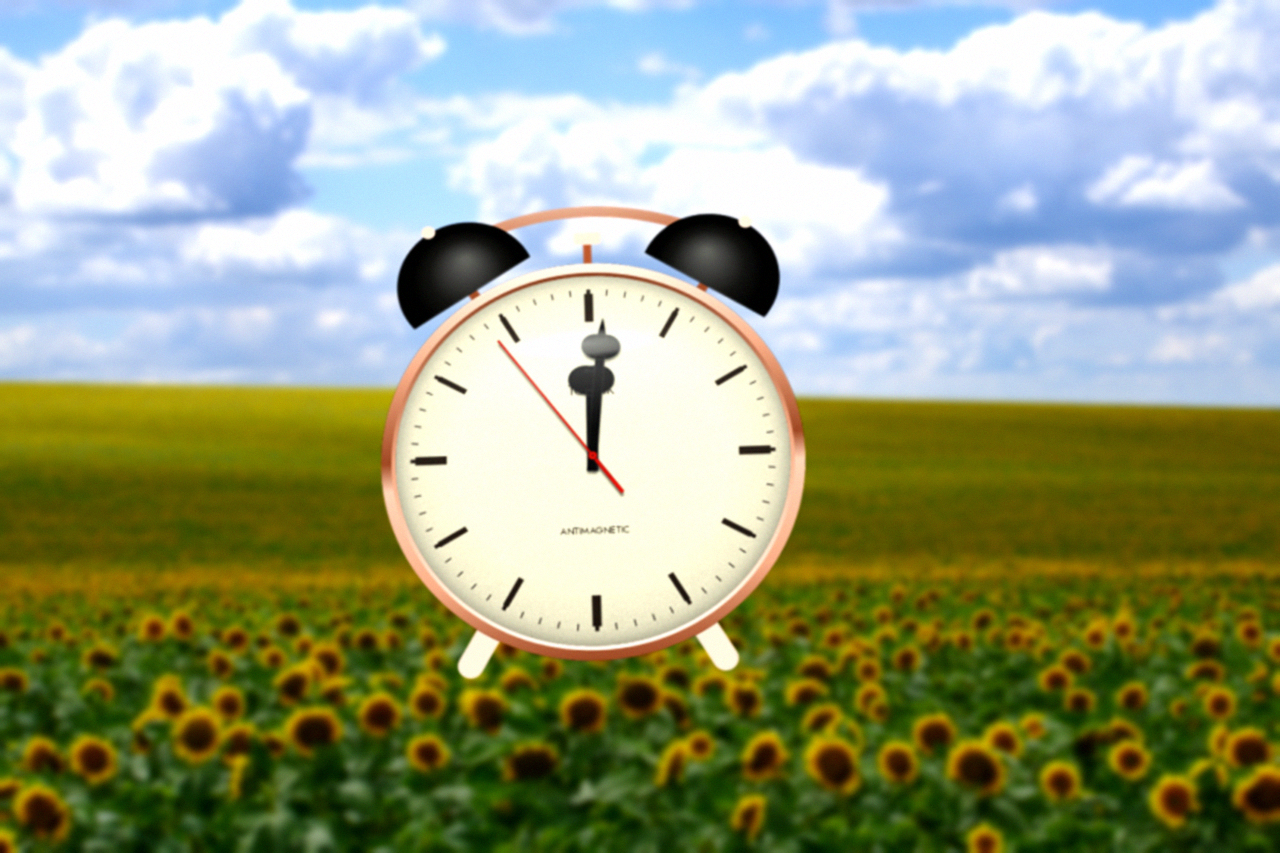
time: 12:00:54
